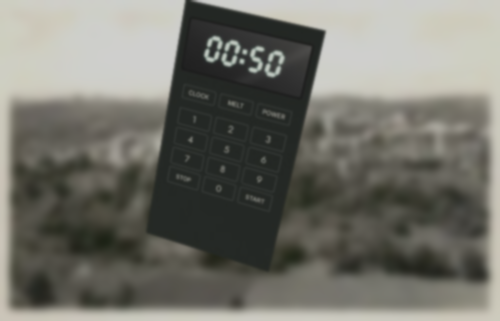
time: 0:50
